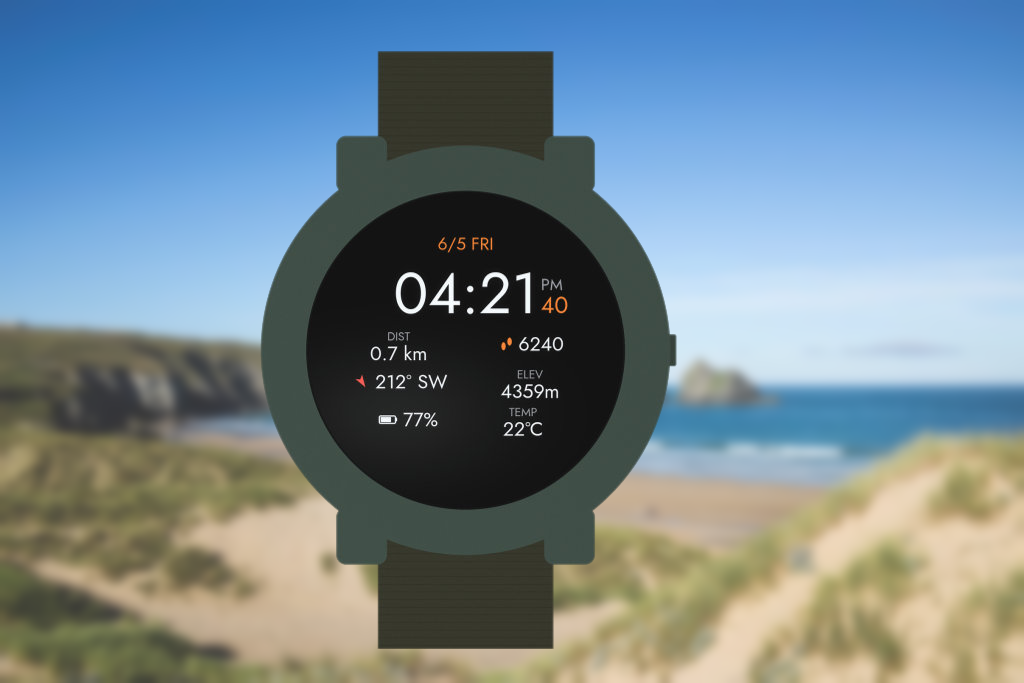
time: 4:21:40
